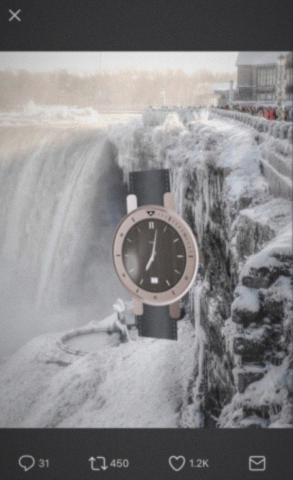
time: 7:02
